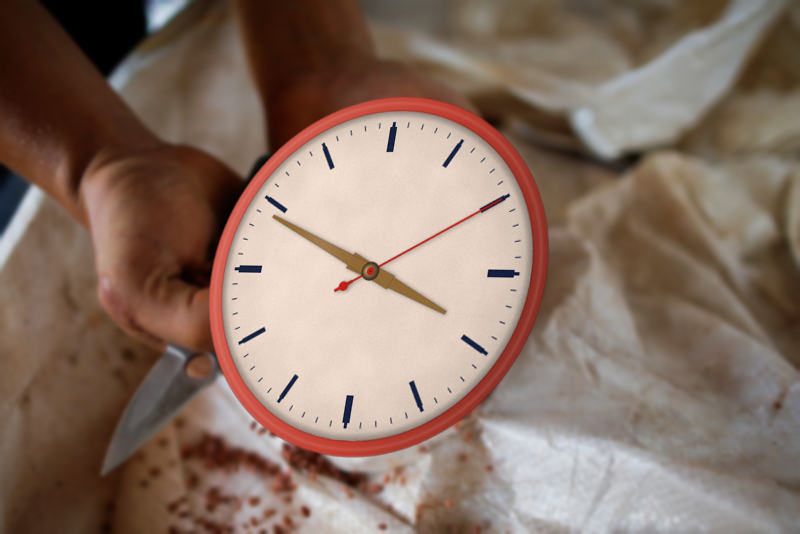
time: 3:49:10
